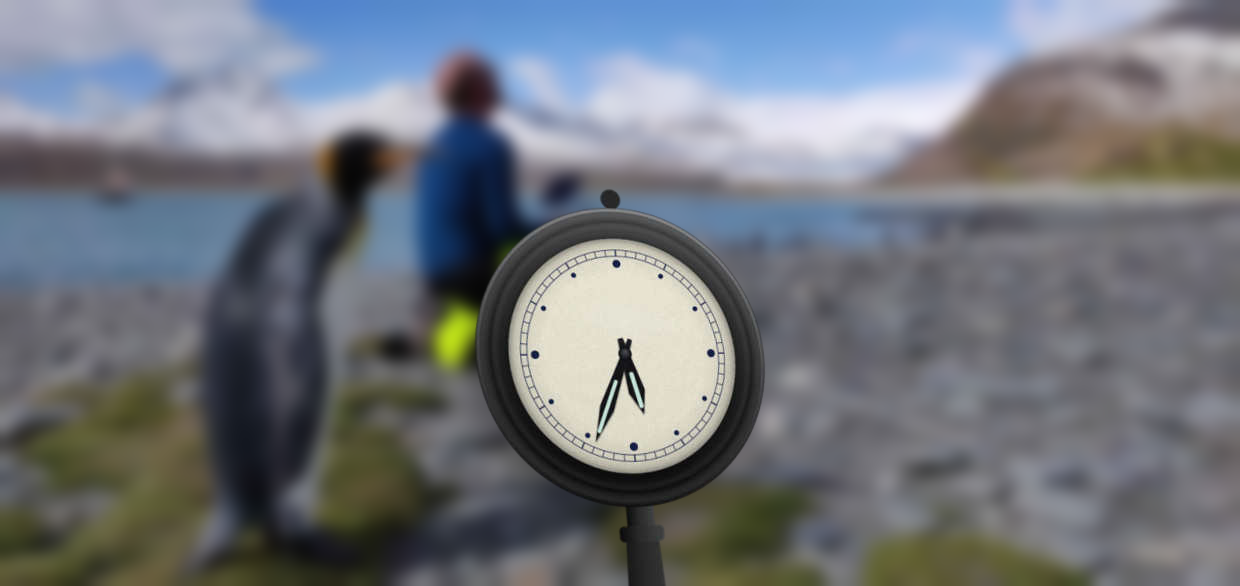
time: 5:34
